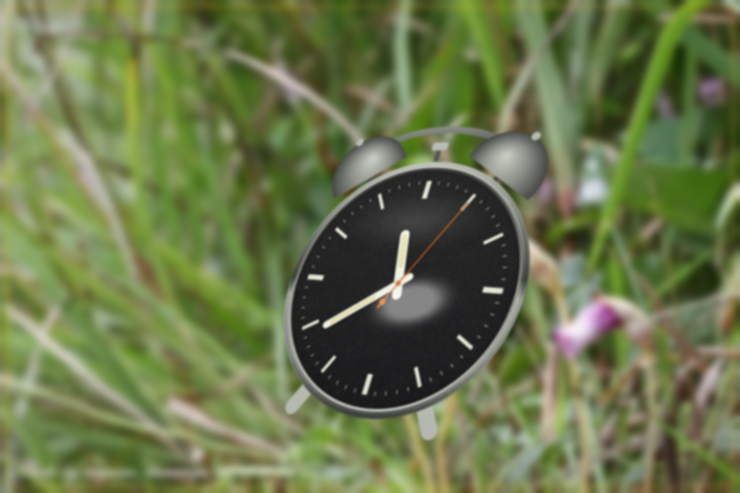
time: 11:39:05
